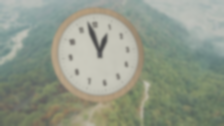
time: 12:58
